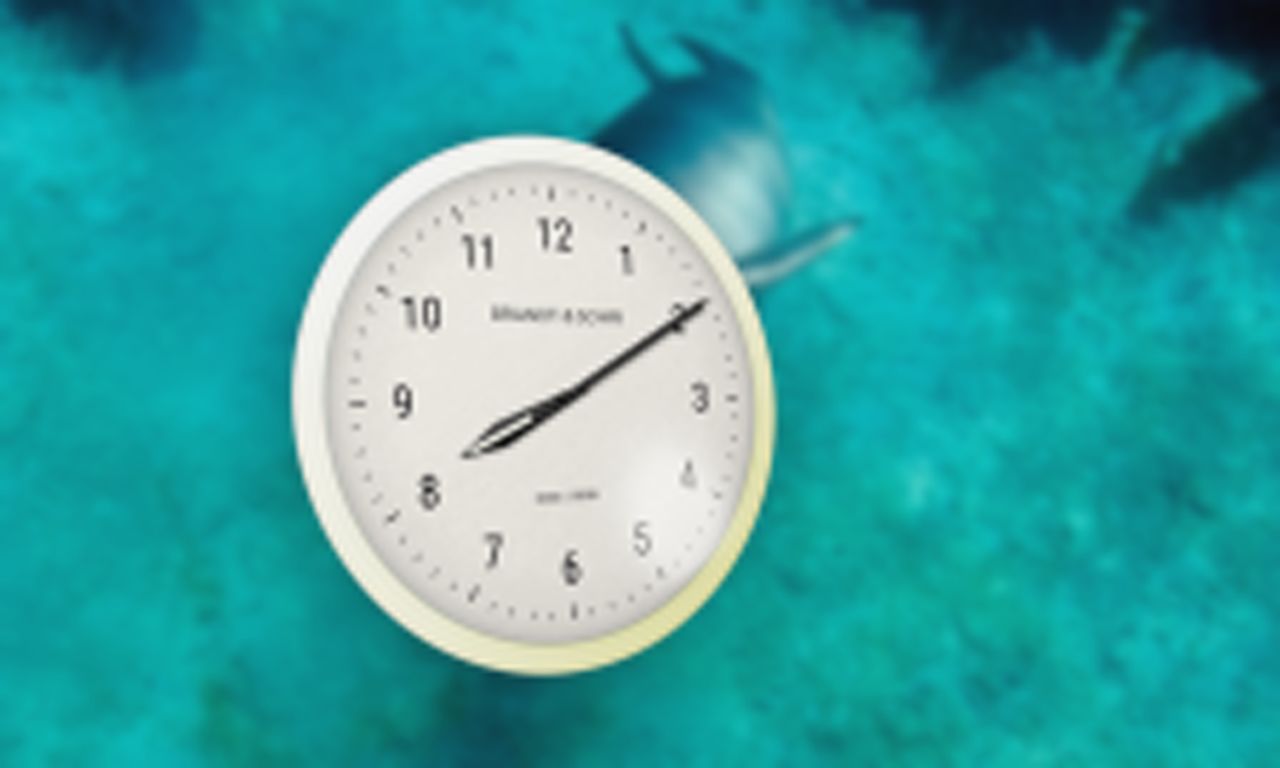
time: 8:10
